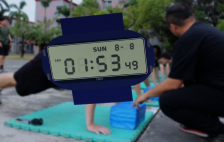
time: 1:53:49
